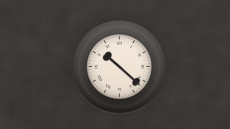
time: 10:22
